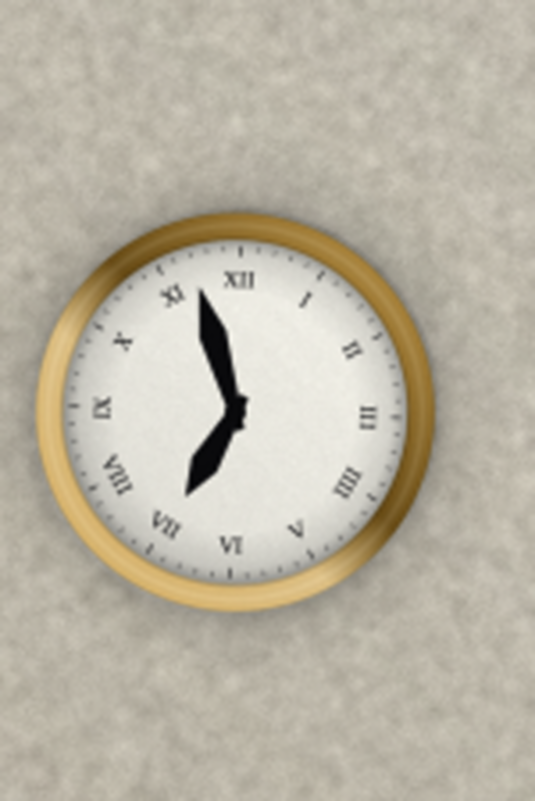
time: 6:57
